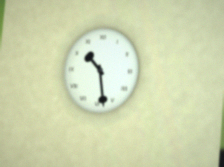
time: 10:28
